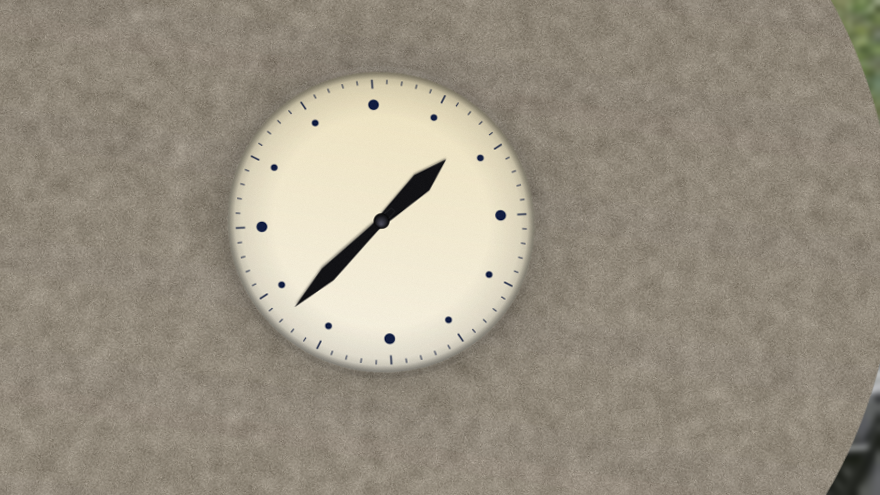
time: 1:38
